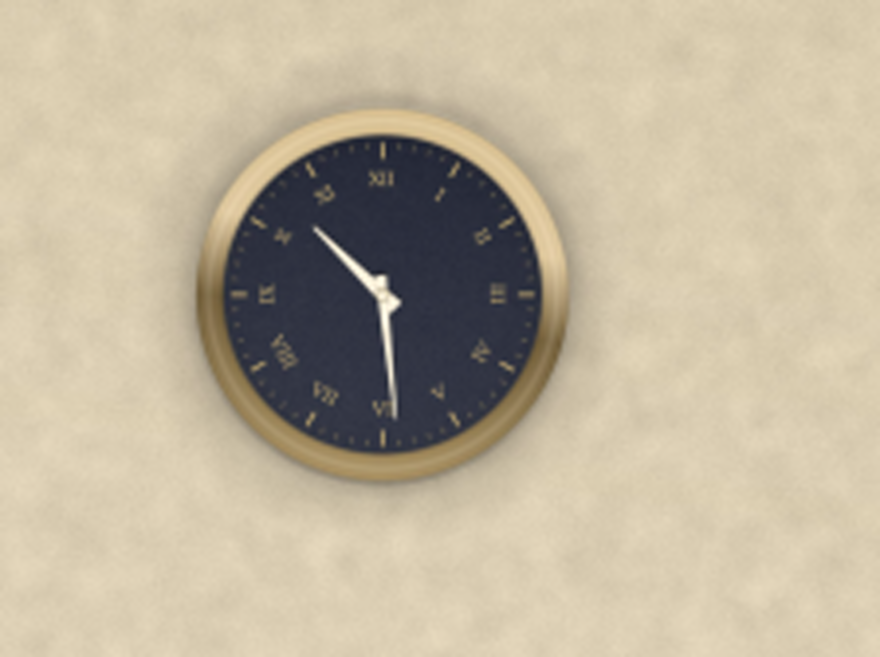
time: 10:29
